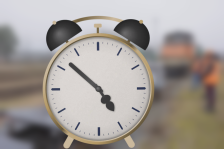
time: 4:52
